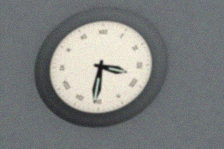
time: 3:31
